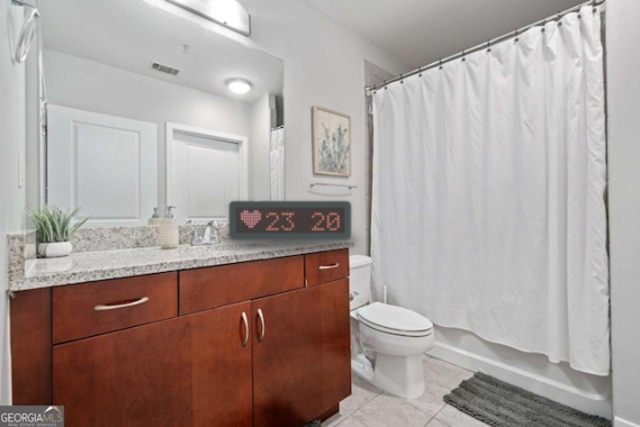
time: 23:20
